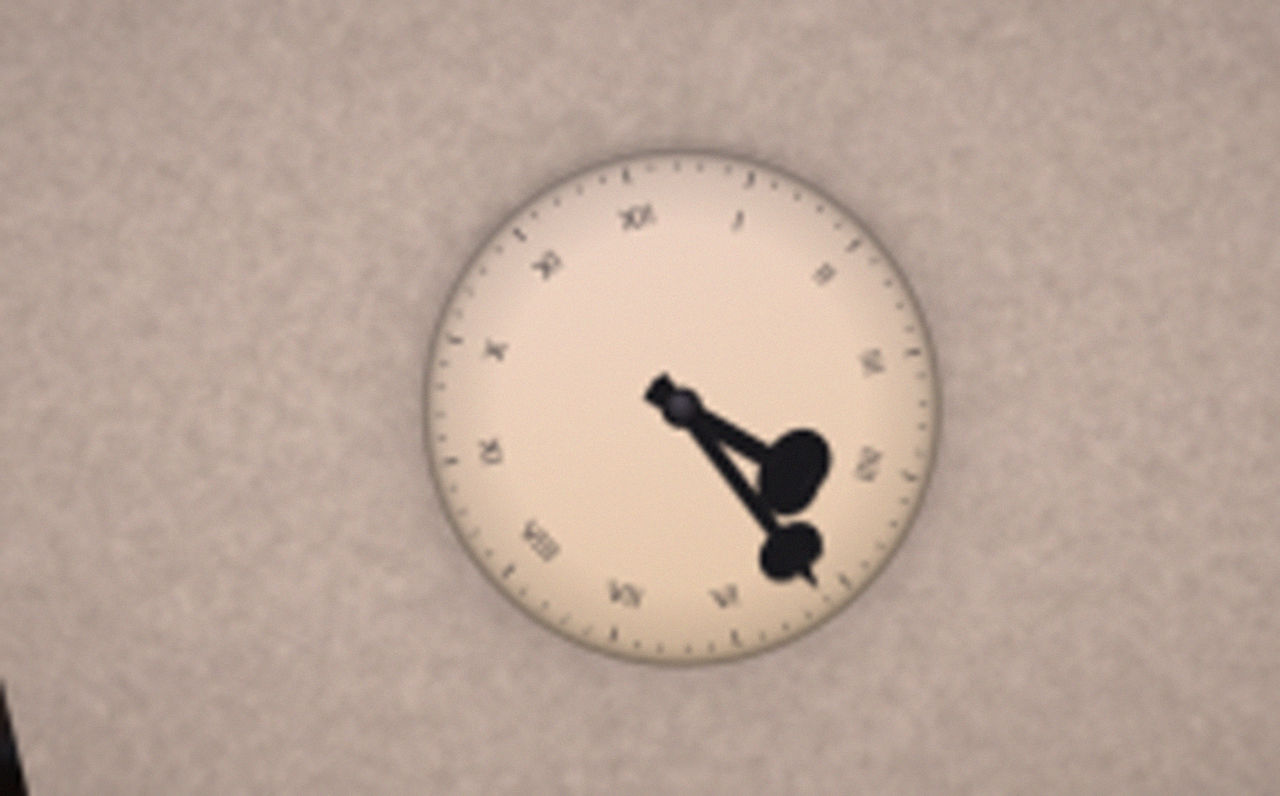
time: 4:26
